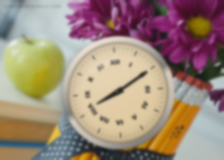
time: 8:10
